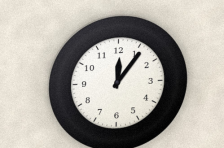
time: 12:06
